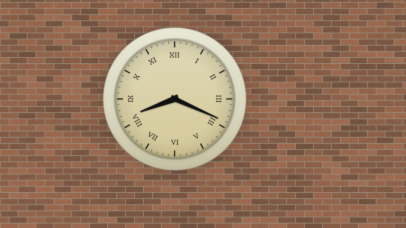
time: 8:19
